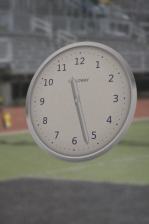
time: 11:27
